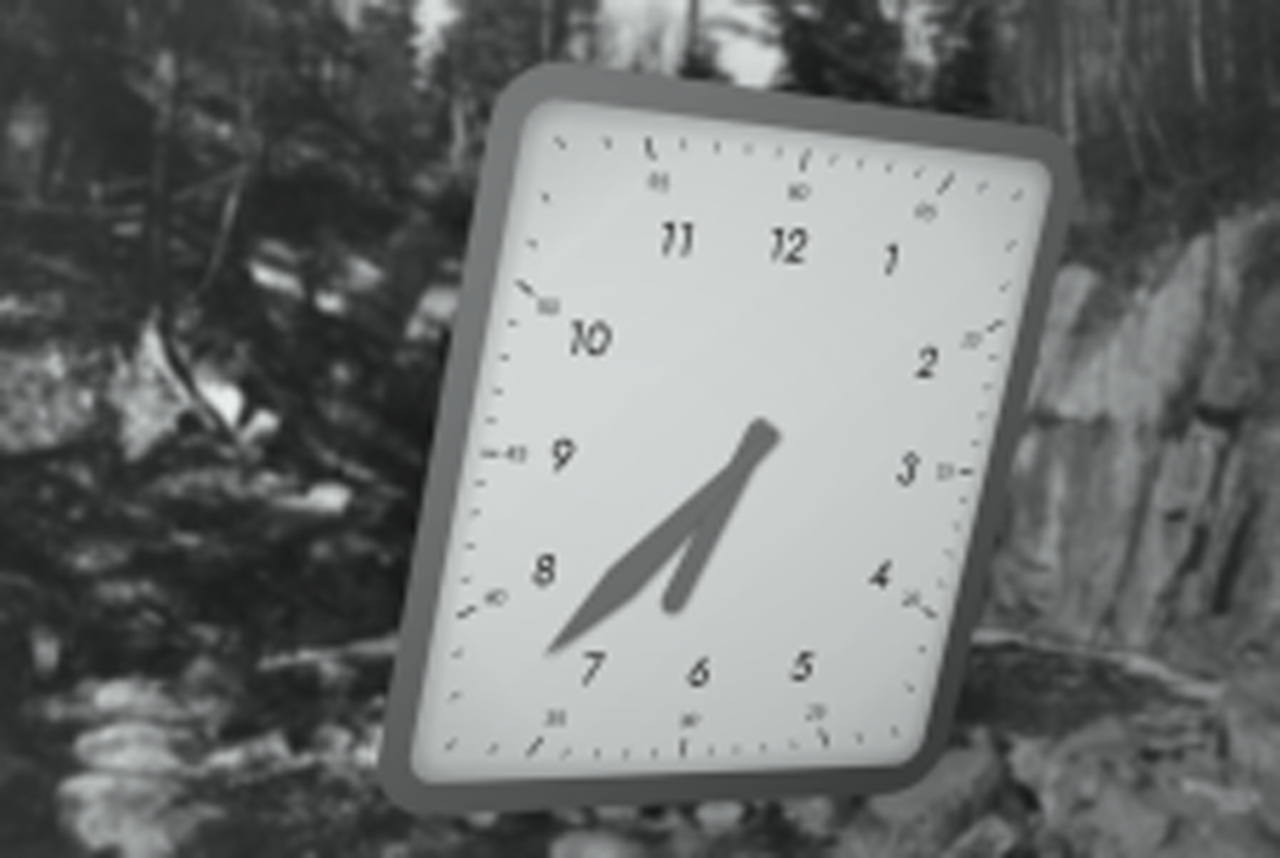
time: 6:37
